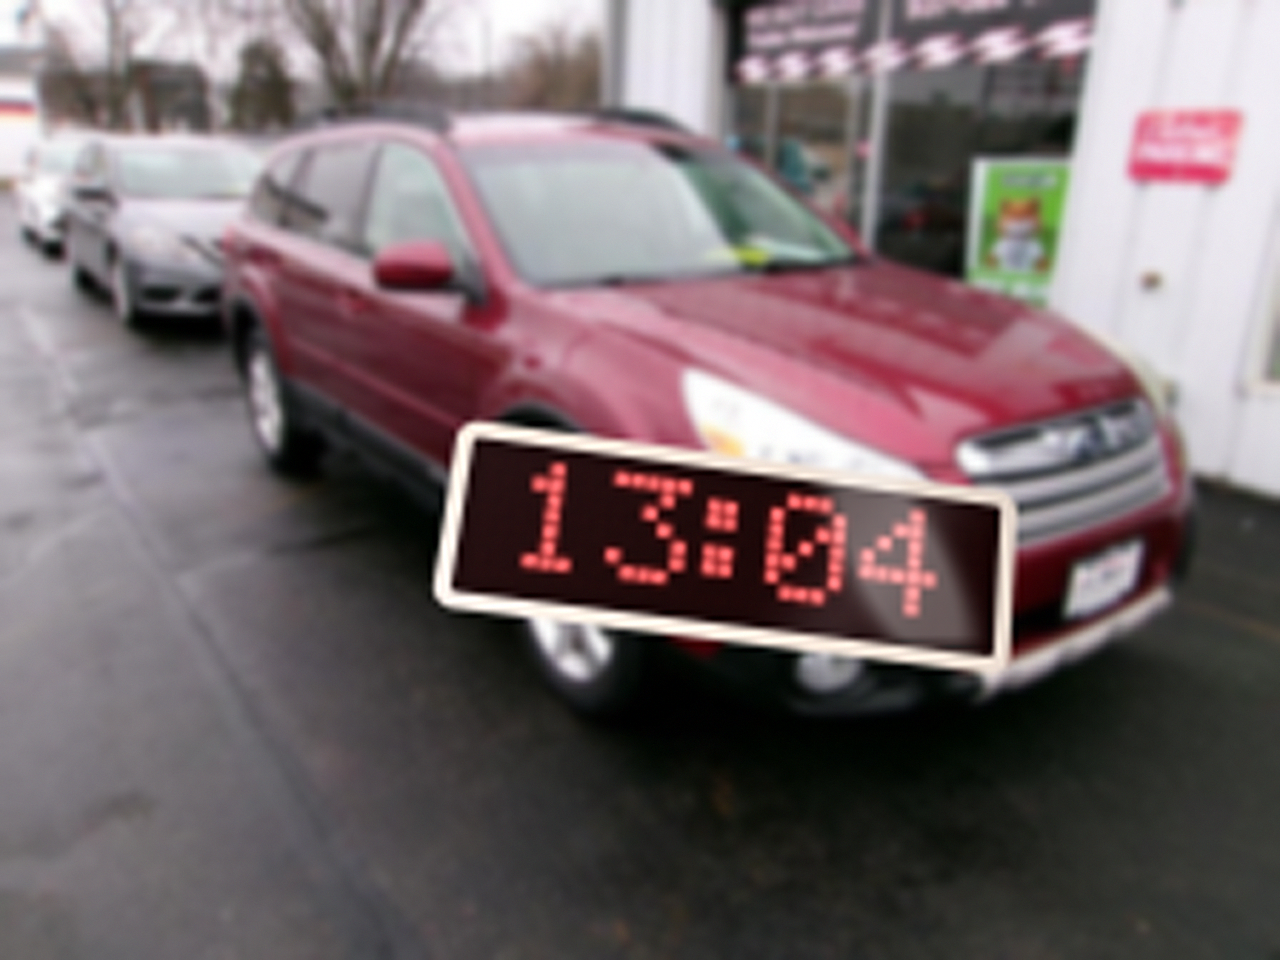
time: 13:04
